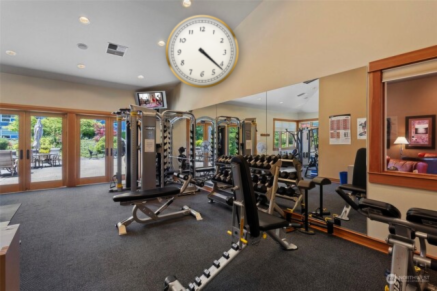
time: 4:22
